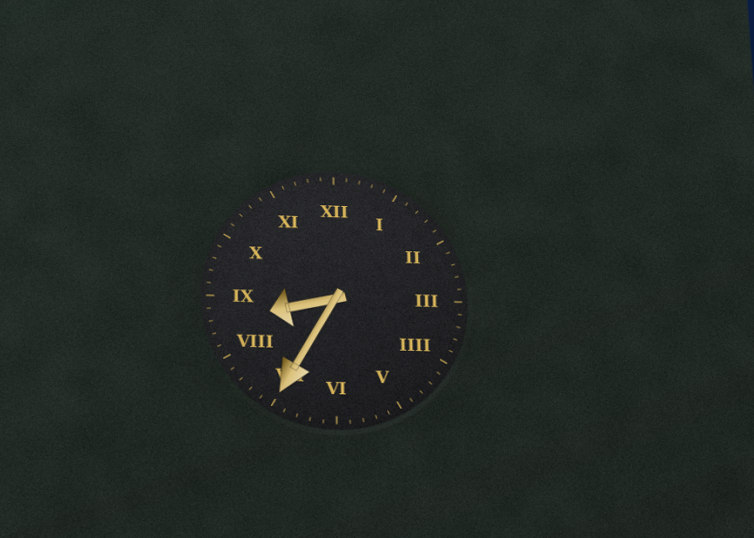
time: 8:35
